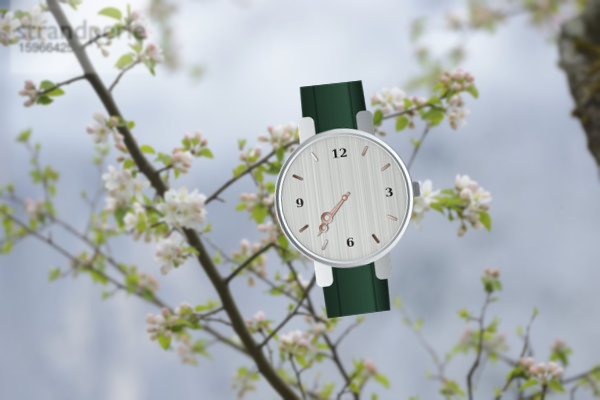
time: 7:37
